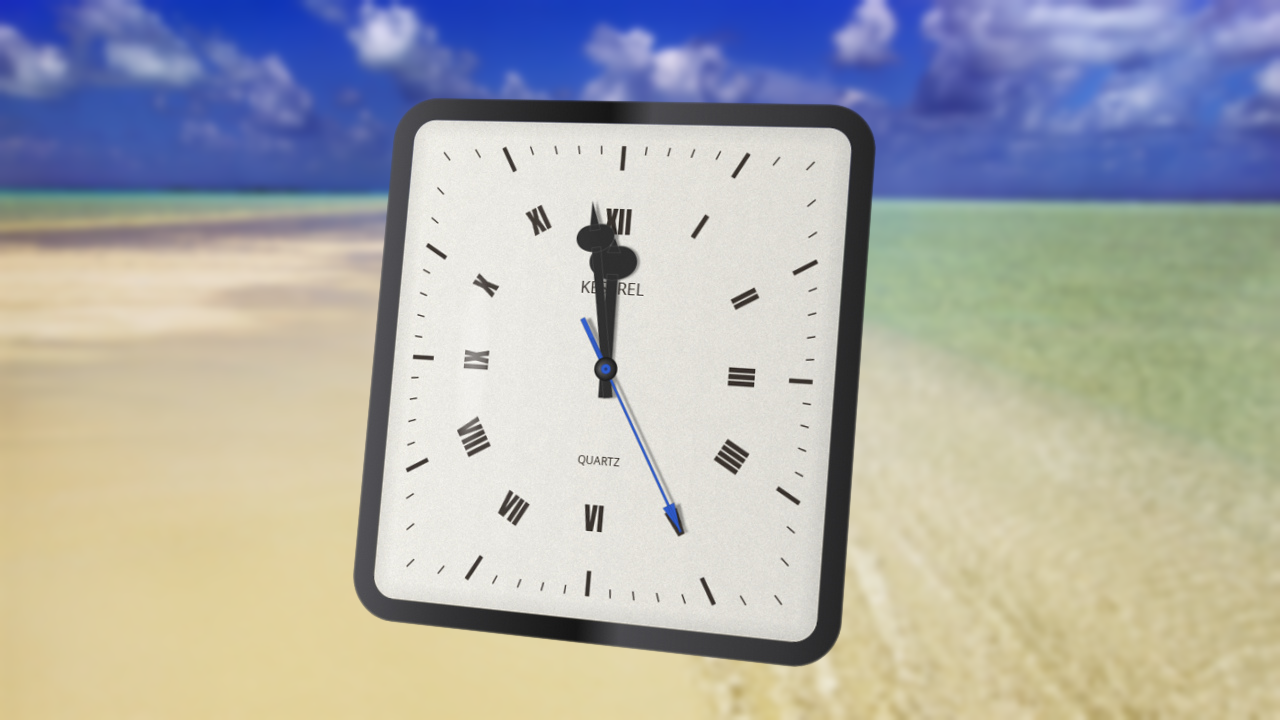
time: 11:58:25
